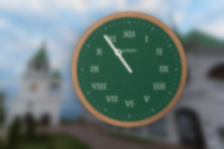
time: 10:54
